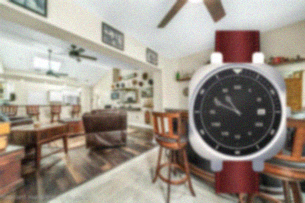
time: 10:49
